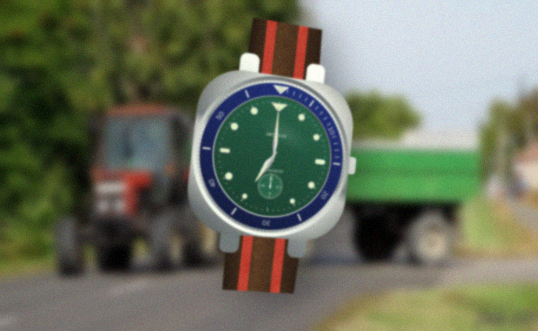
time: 7:00
